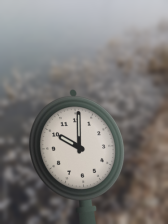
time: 10:01
